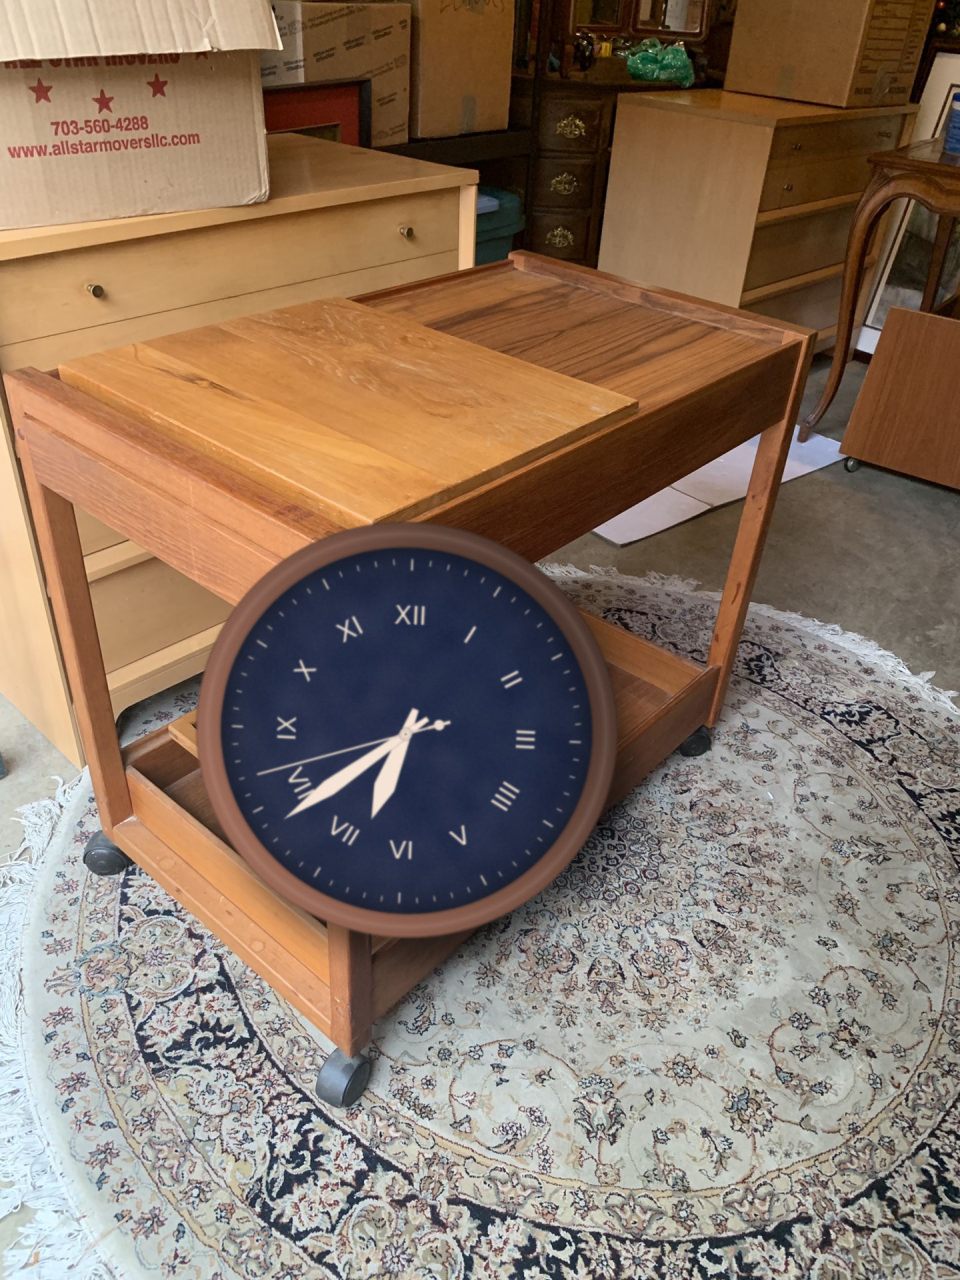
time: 6:38:42
